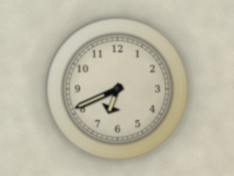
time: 6:41
